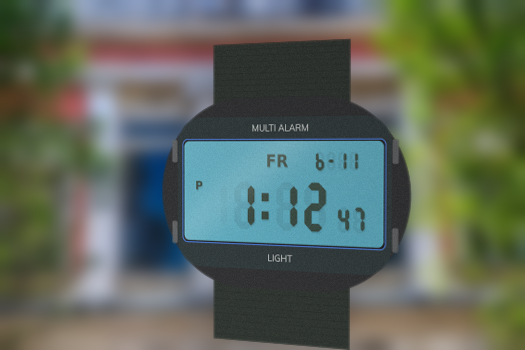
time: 1:12:47
